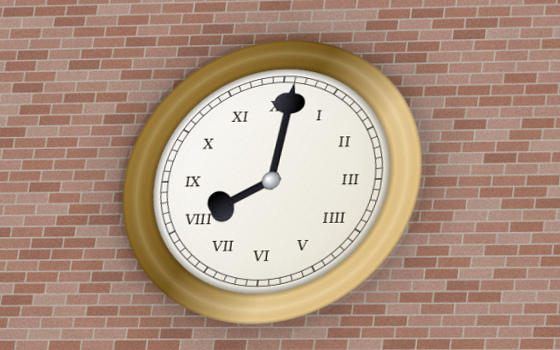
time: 8:01
